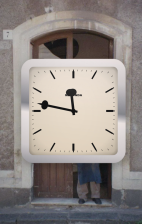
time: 11:47
